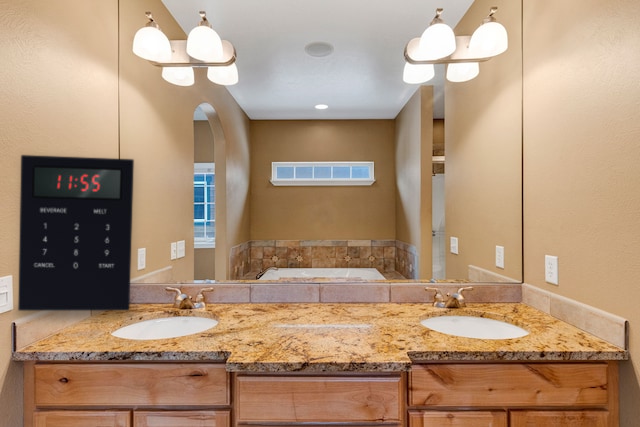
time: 11:55
